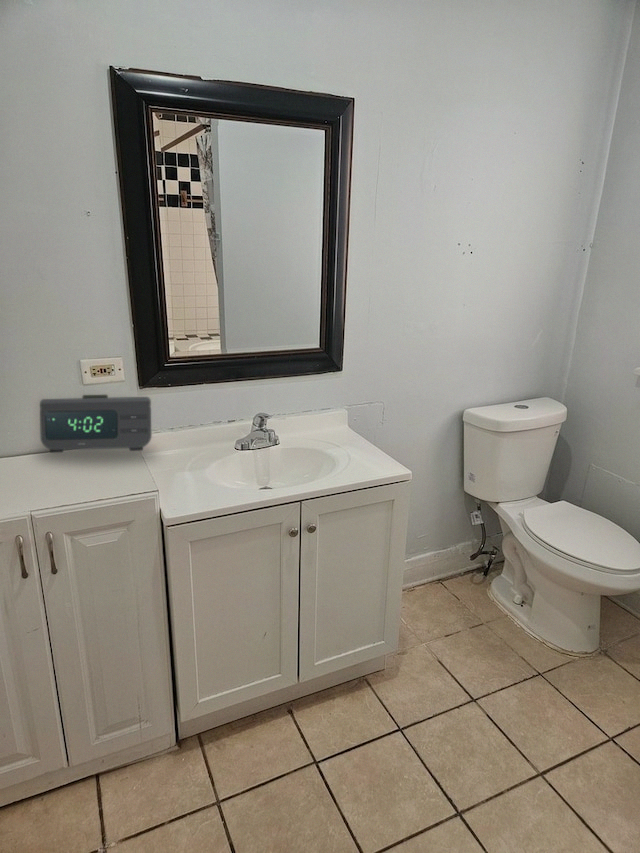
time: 4:02
